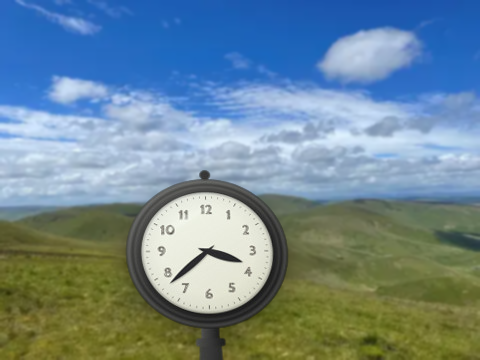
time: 3:38
